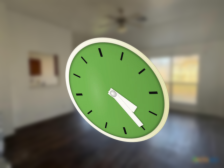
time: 4:25
